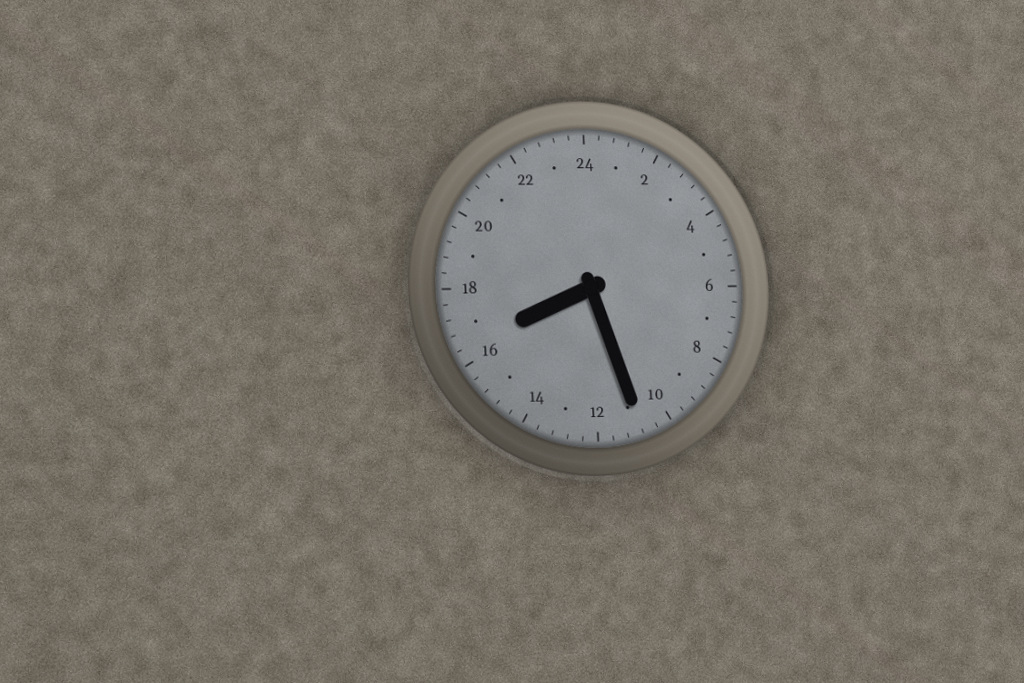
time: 16:27
